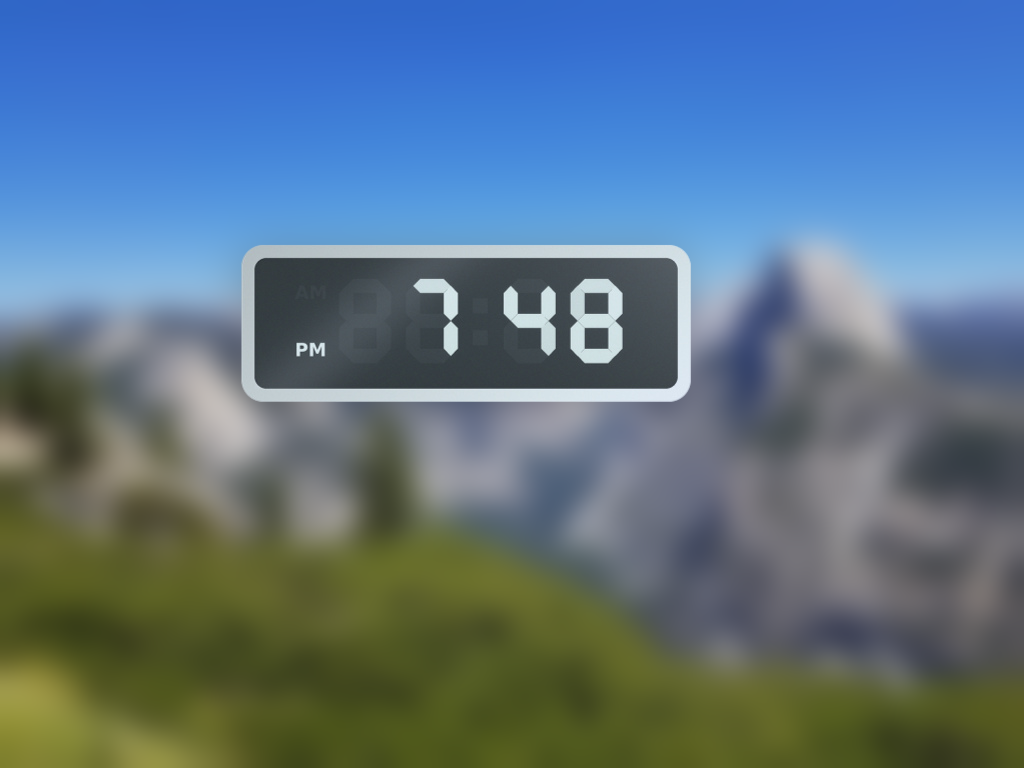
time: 7:48
